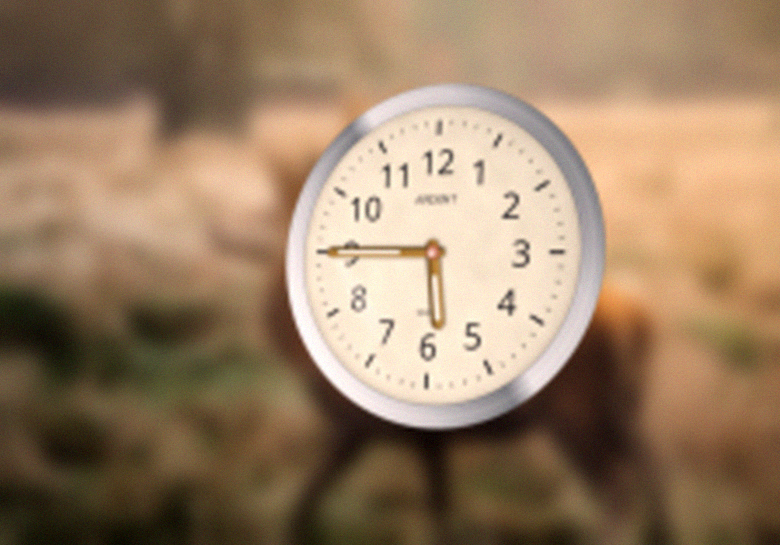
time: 5:45
